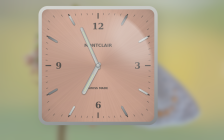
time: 6:56
